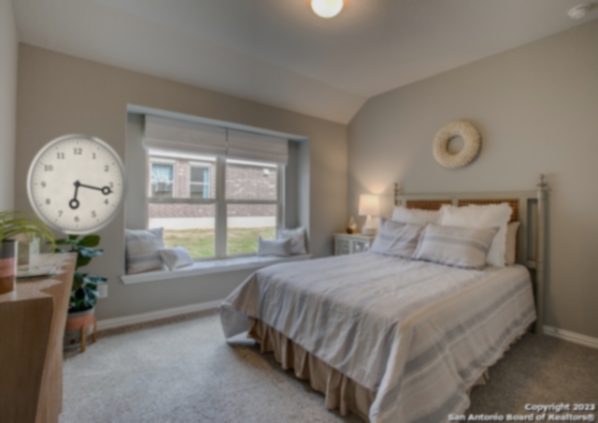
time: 6:17
